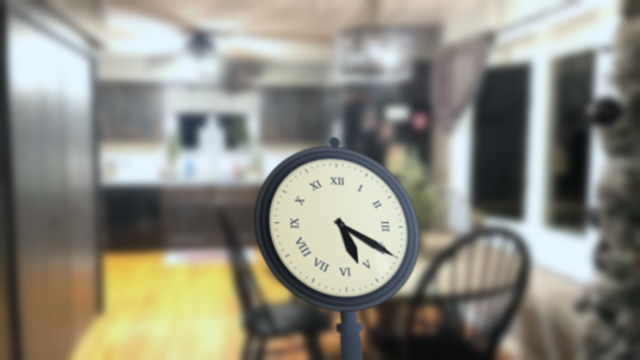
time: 5:20
